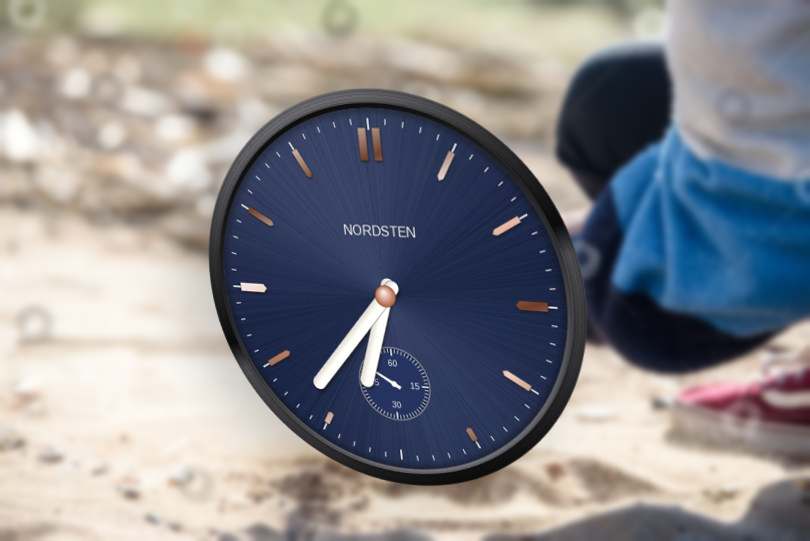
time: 6:36:50
